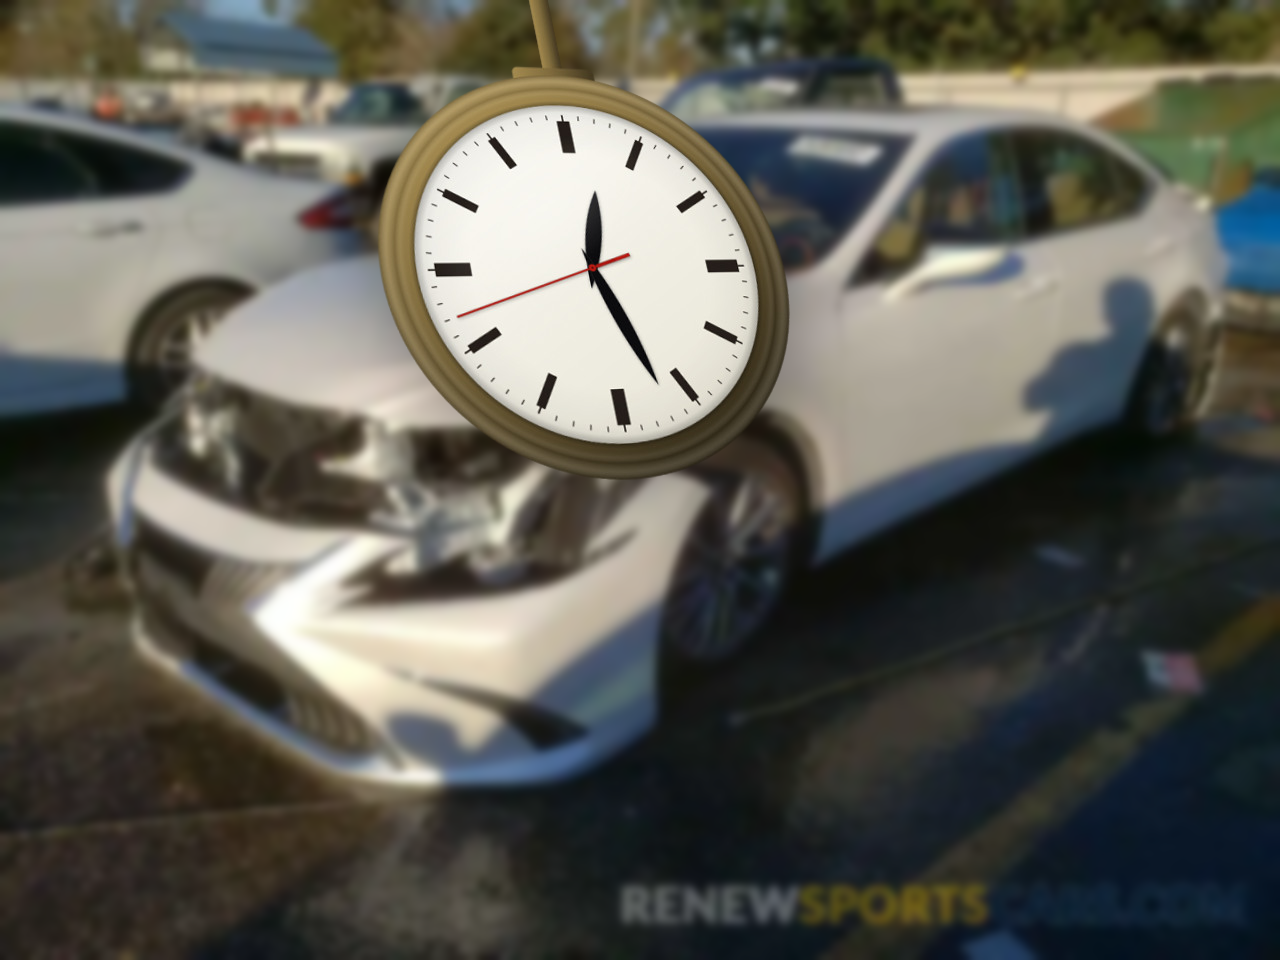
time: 12:26:42
